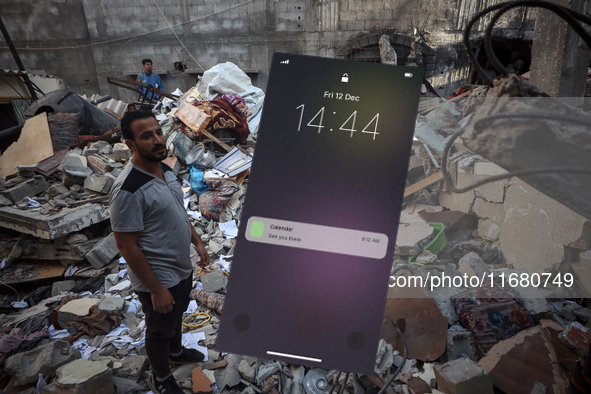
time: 14:44
